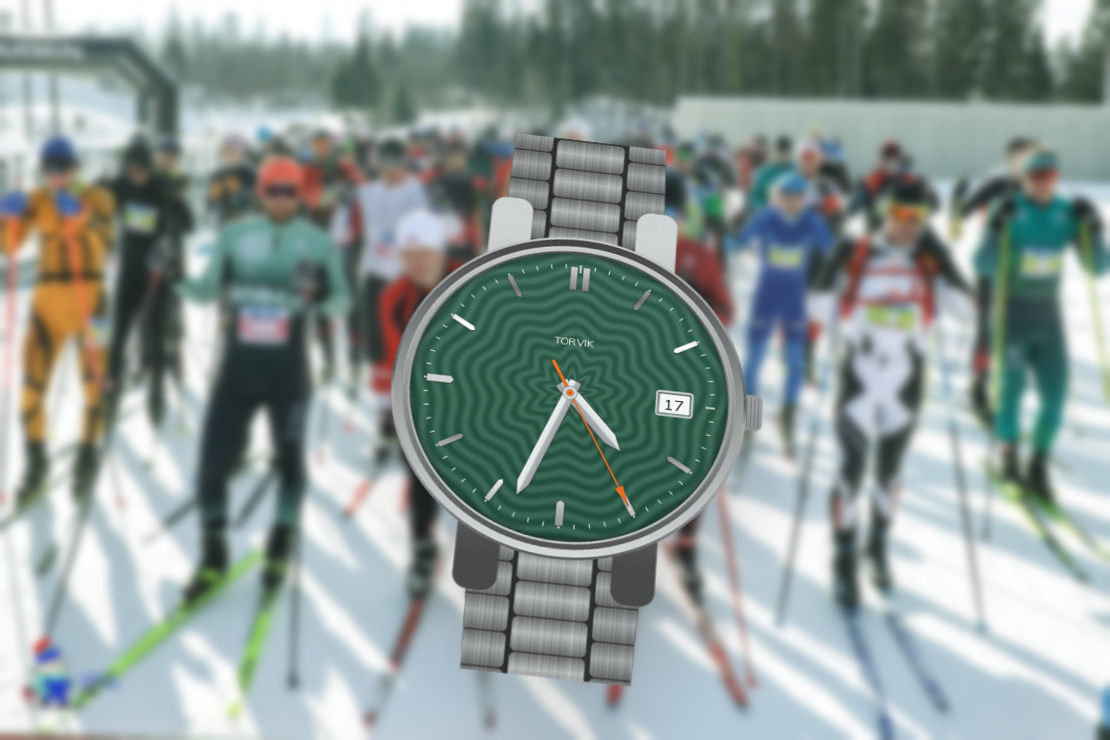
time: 4:33:25
